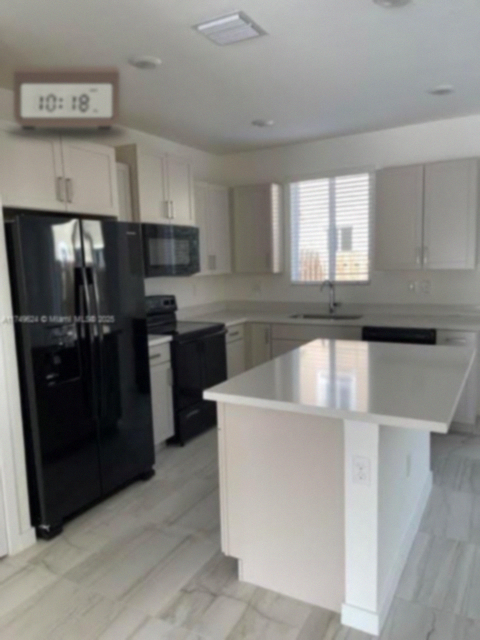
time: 10:18
